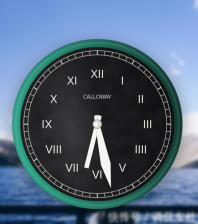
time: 6:28
